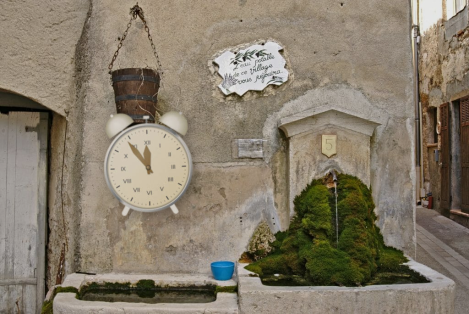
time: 11:54
